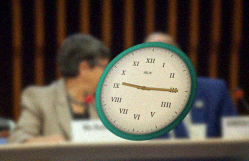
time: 9:15
